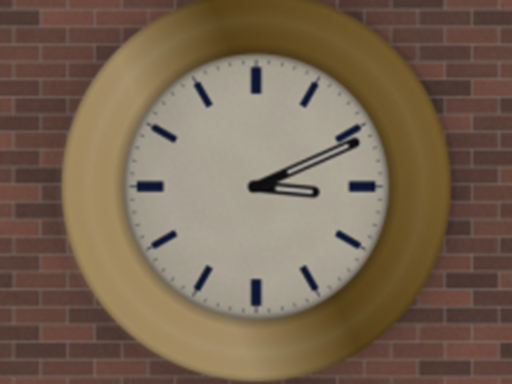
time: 3:11
